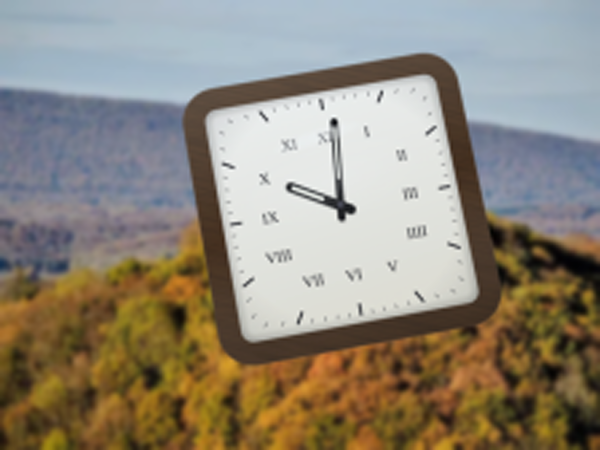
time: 10:01
